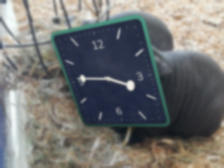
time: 3:46
